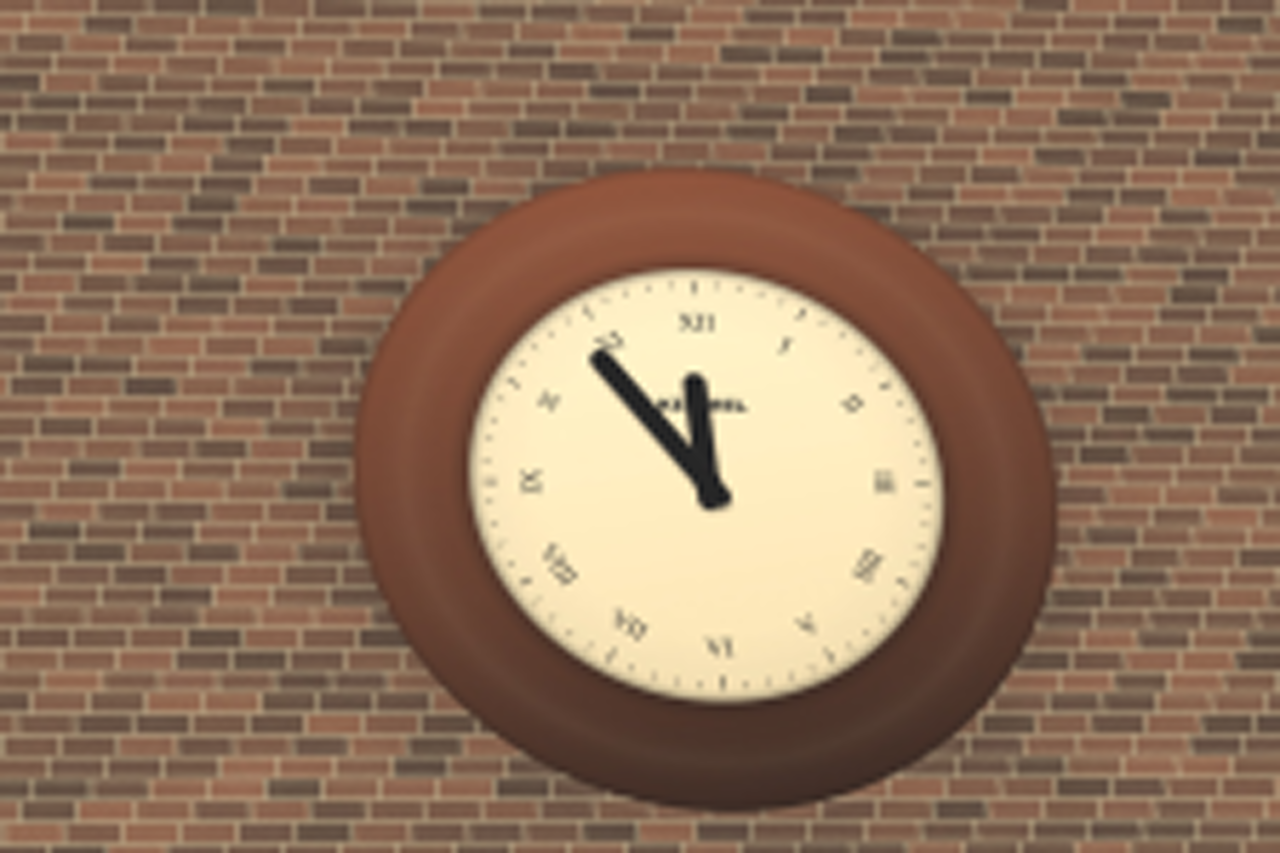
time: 11:54
